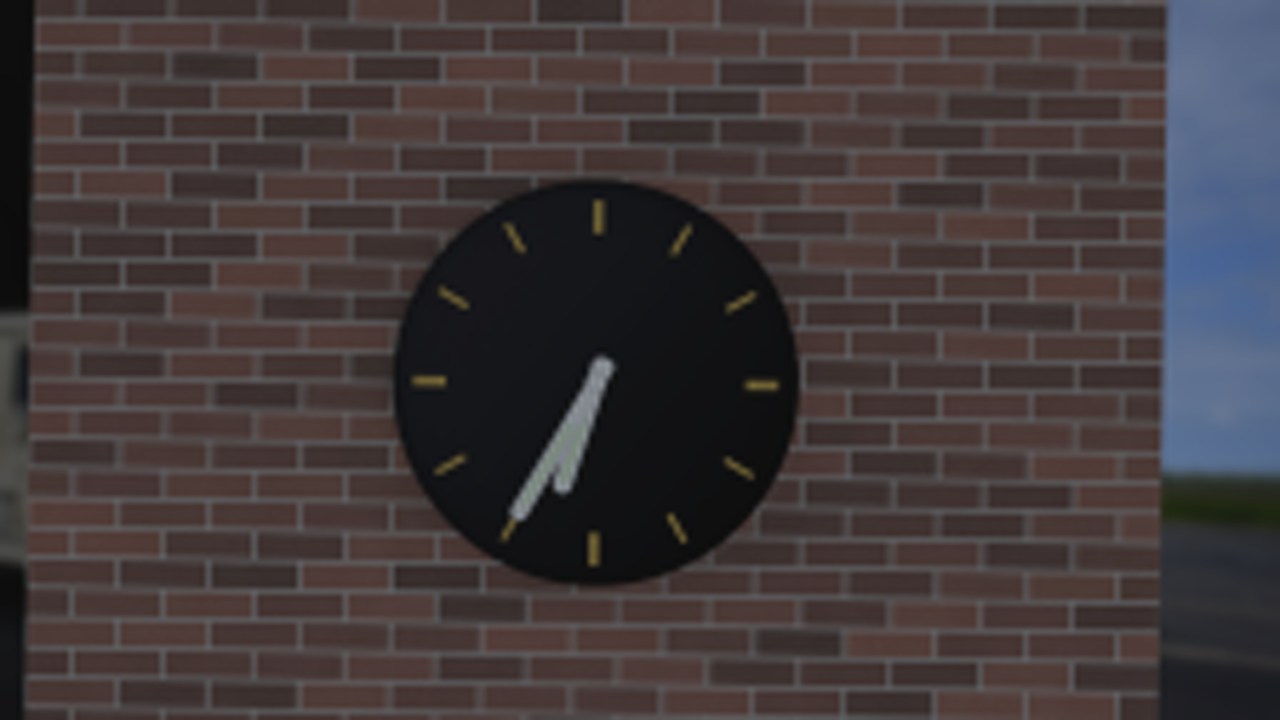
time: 6:35
